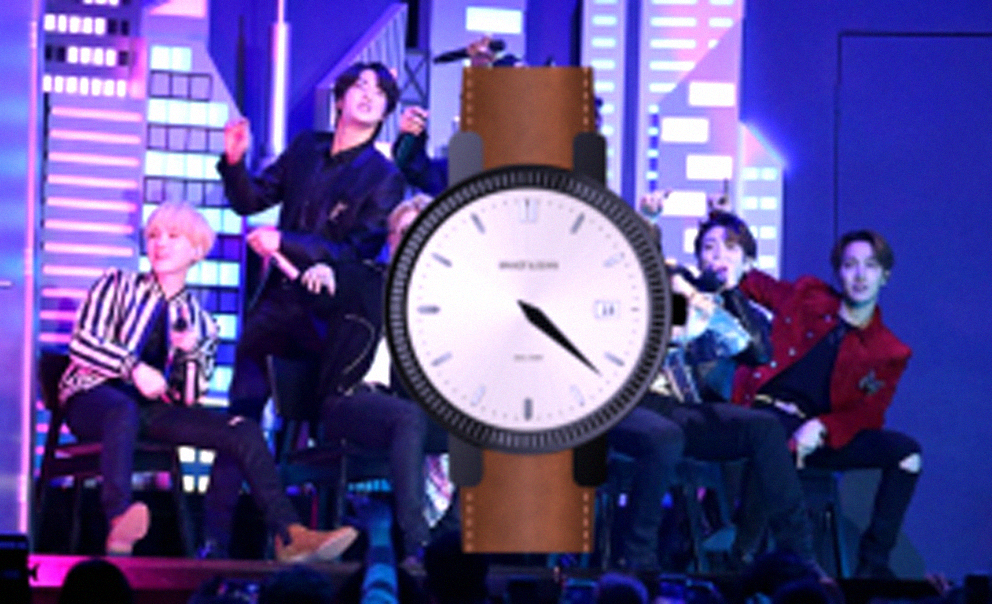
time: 4:22
